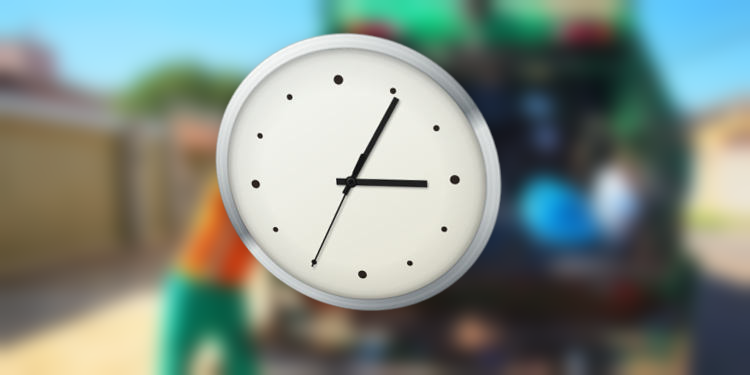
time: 3:05:35
